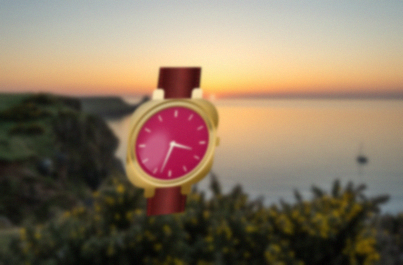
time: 3:33
